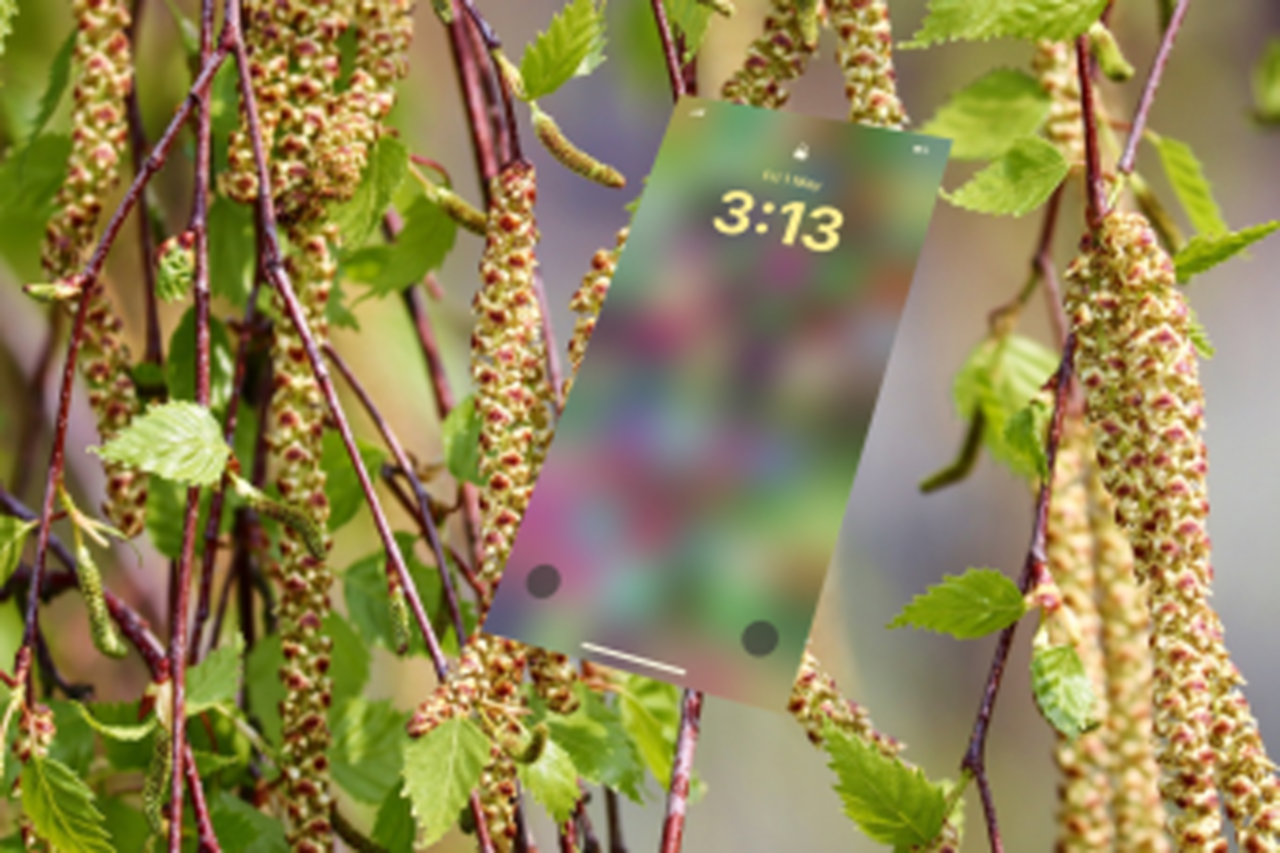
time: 3:13
